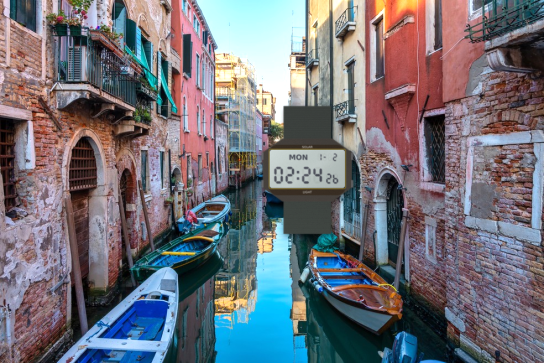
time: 2:24:26
